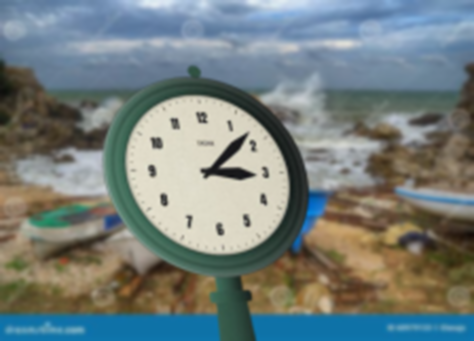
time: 3:08
